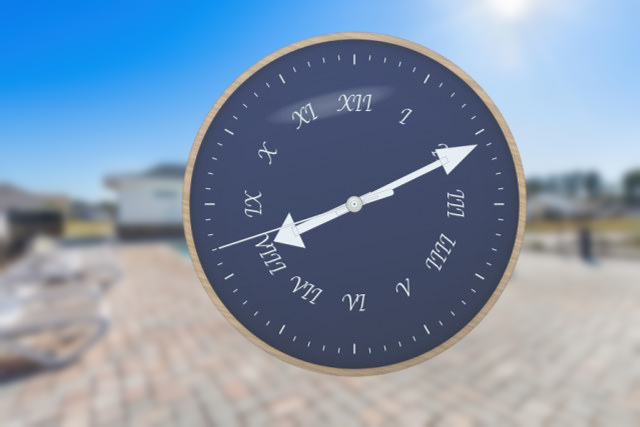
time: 8:10:42
